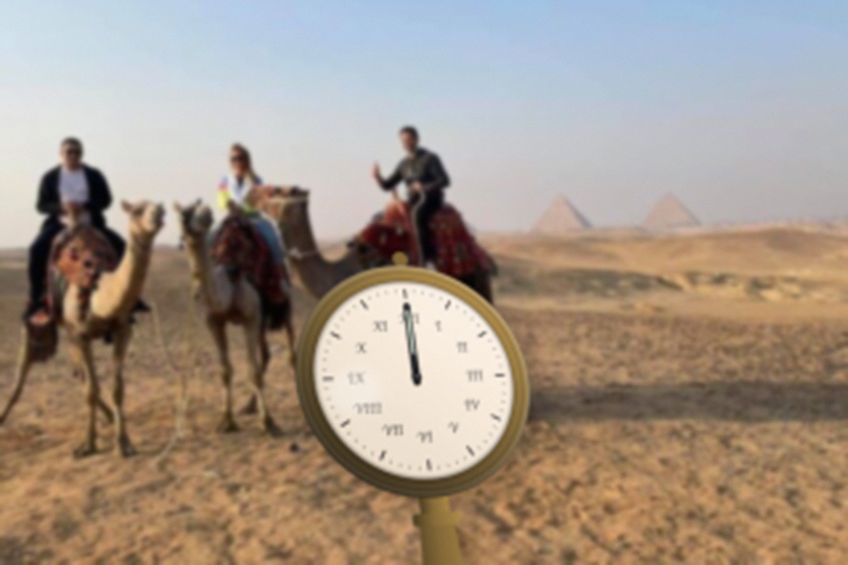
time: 12:00
